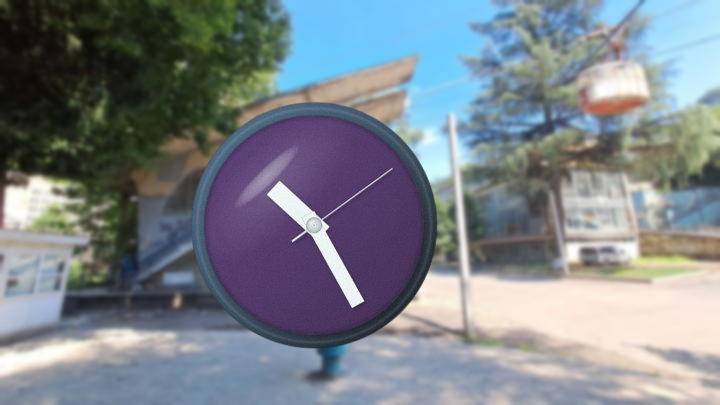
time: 10:25:09
